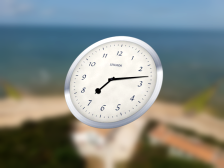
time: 7:13
